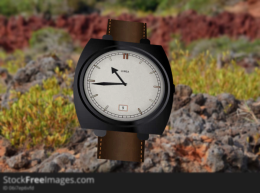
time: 10:44
